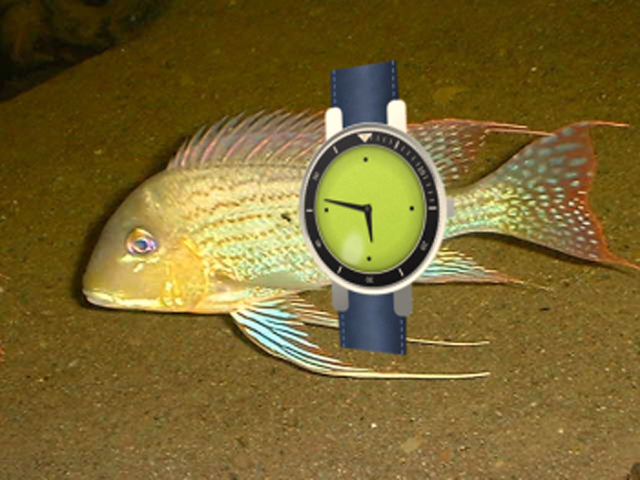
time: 5:47
